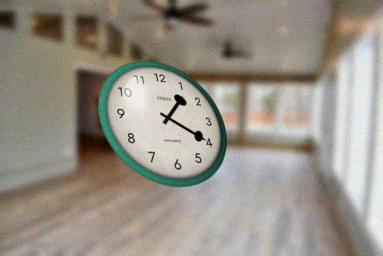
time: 1:20
